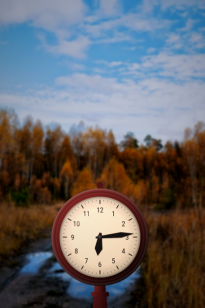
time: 6:14
